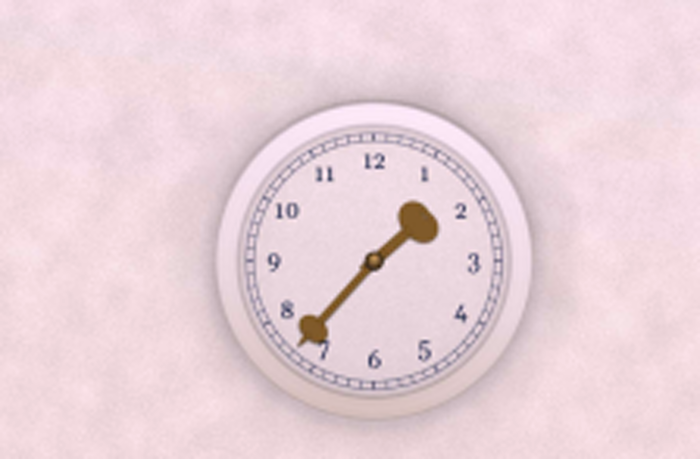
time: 1:37
